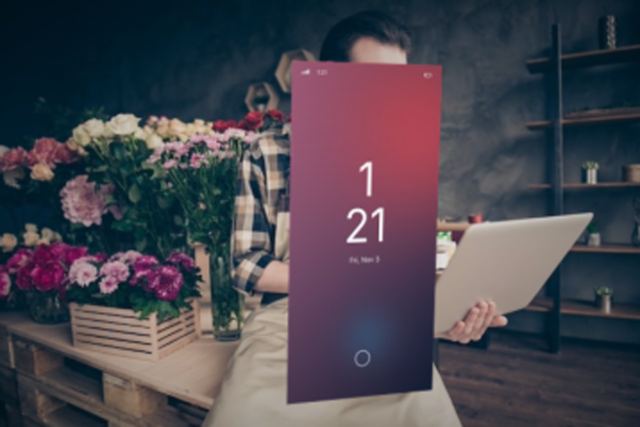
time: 1:21
